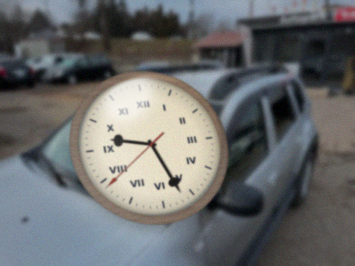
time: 9:26:39
